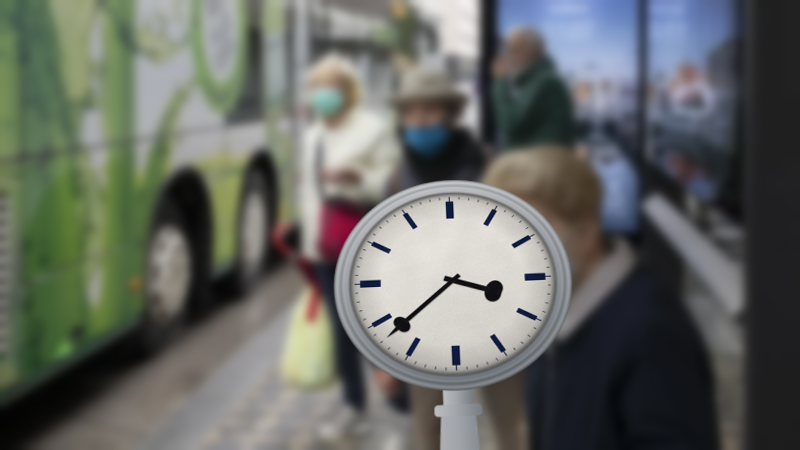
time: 3:38
